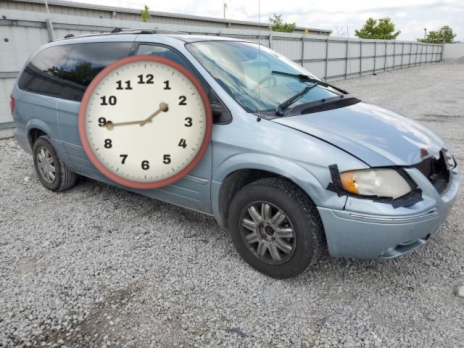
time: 1:44
